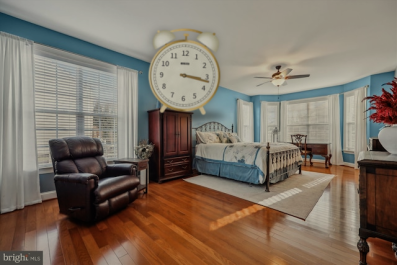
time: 3:17
